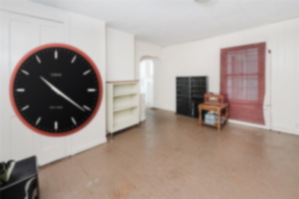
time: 10:21
